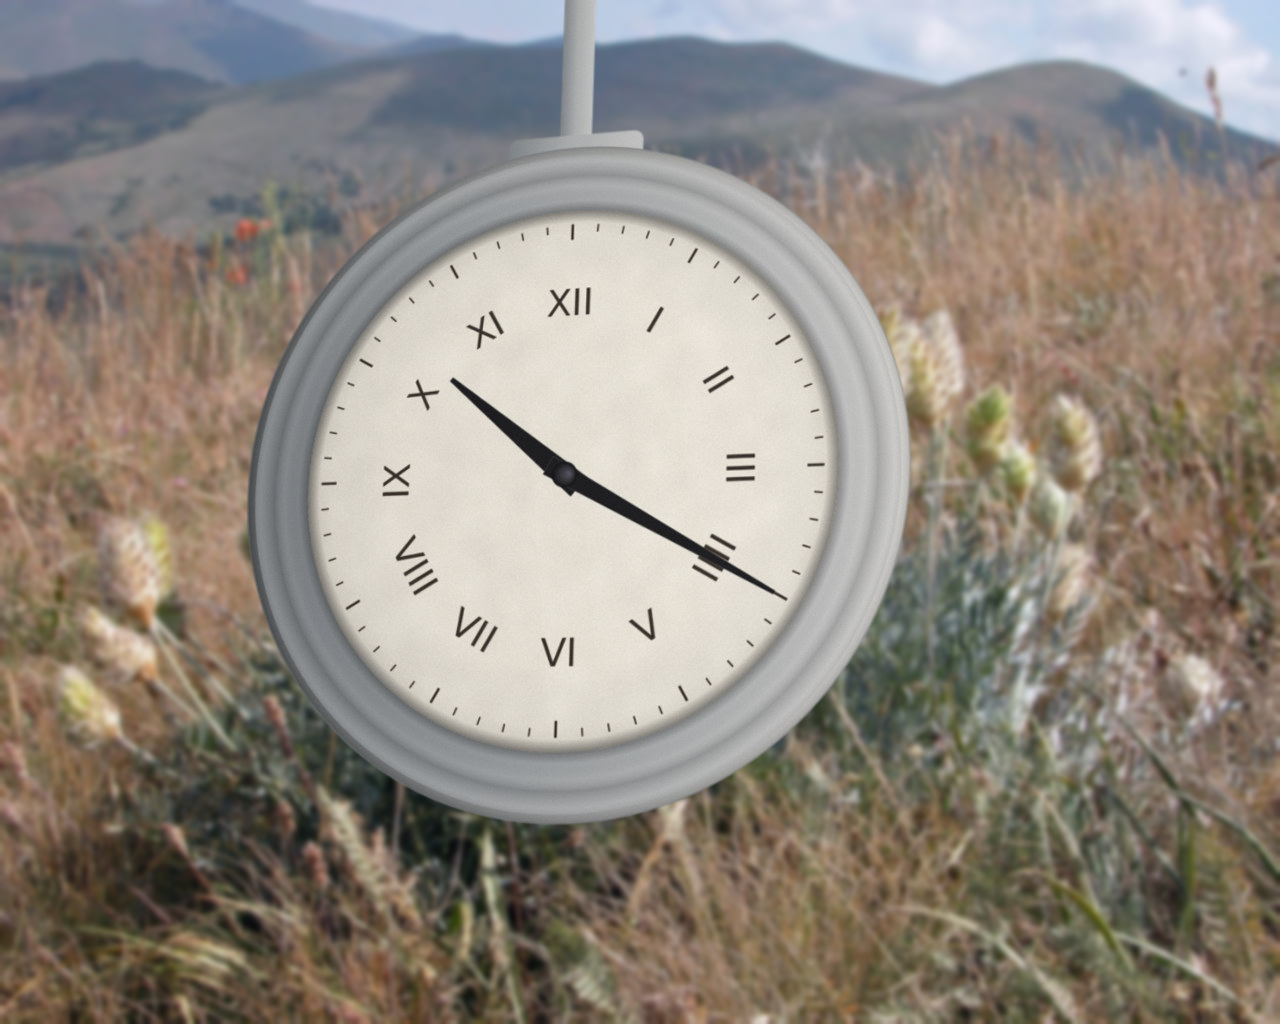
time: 10:20
